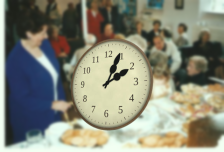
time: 2:04
